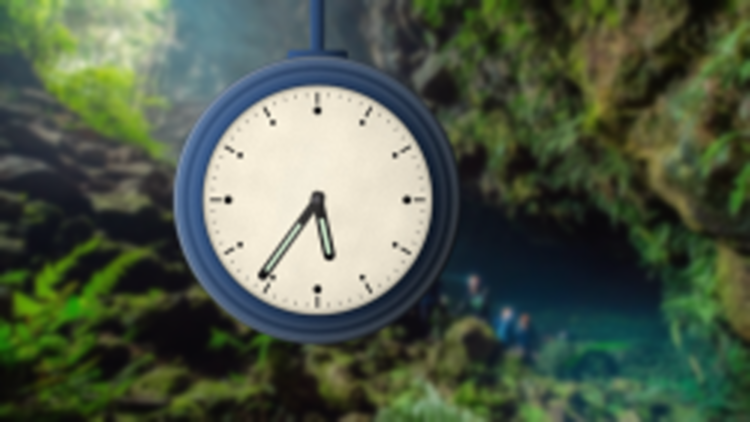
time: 5:36
